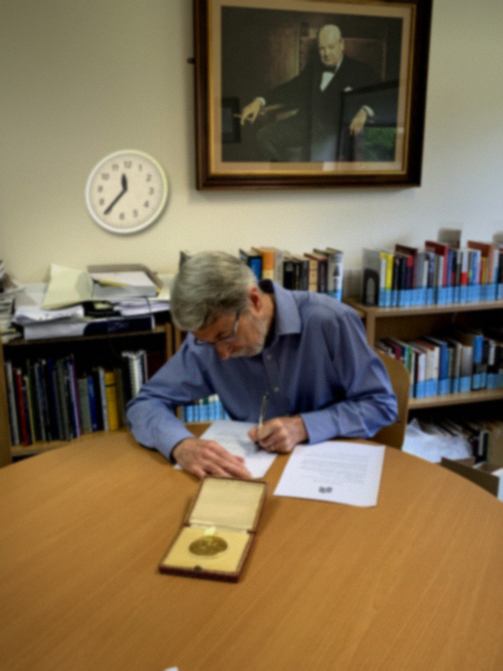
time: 11:36
